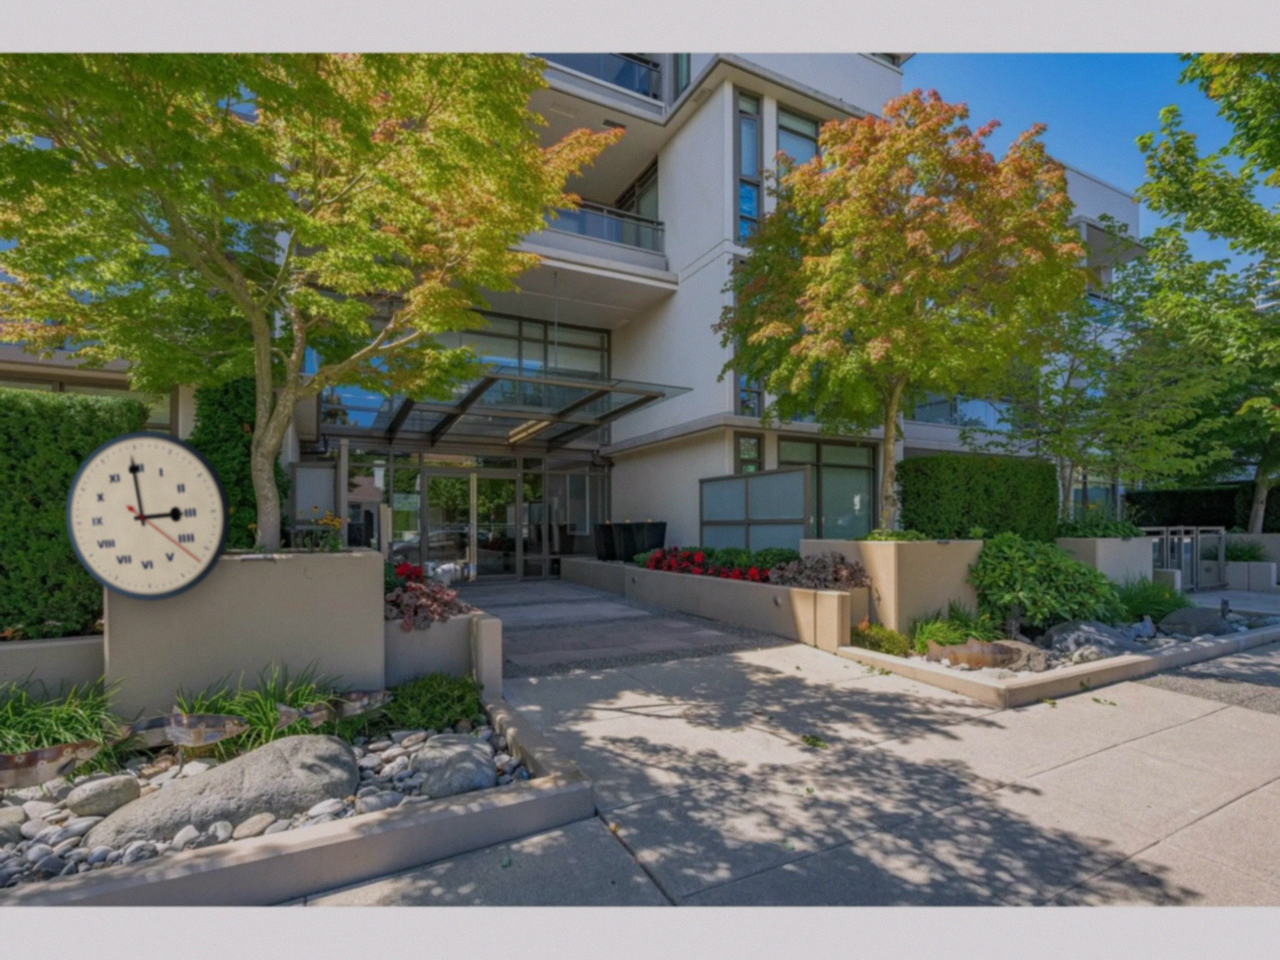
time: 2:59:22
